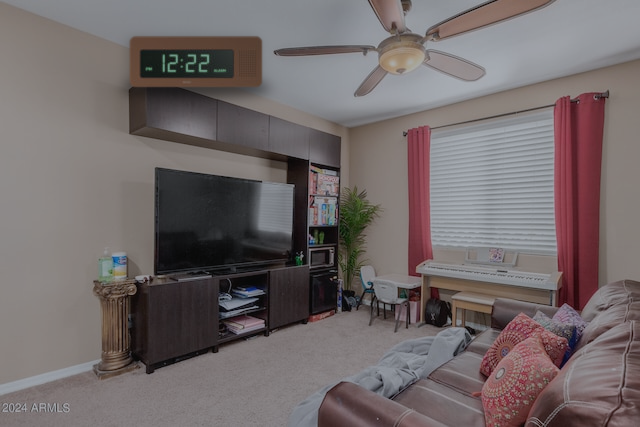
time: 12:22
